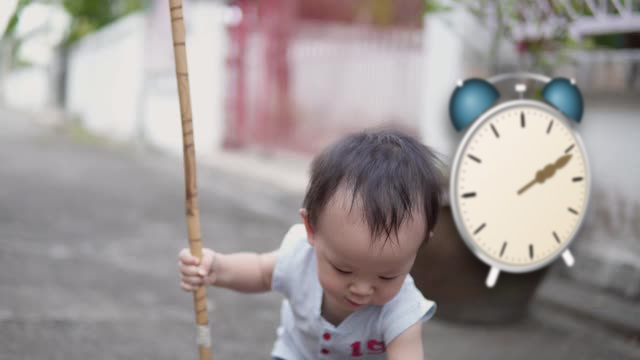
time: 2:11
